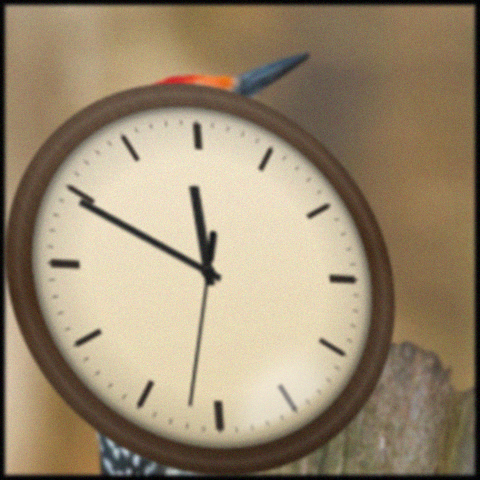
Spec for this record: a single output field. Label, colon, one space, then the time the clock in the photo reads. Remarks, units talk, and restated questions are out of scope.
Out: 11:49:32
